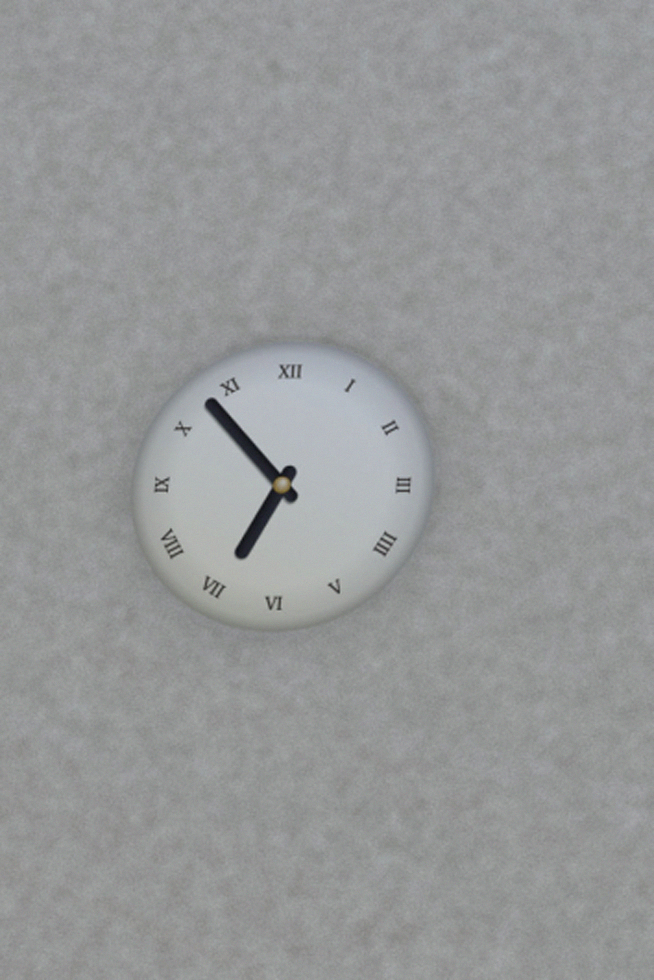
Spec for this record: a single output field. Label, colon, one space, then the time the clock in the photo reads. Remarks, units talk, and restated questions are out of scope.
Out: 6:53
